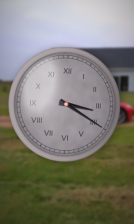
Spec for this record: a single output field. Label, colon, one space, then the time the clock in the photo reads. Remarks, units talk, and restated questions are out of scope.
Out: 3:20
